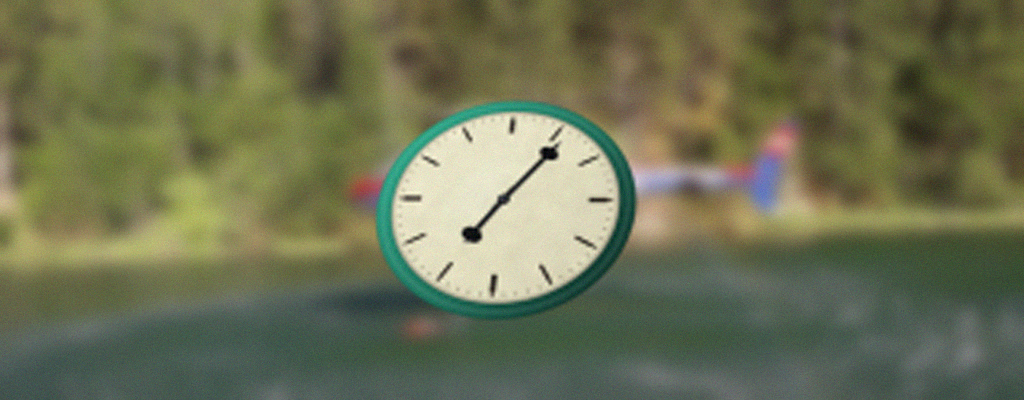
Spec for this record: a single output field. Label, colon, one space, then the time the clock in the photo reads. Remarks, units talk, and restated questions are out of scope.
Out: 7:06
